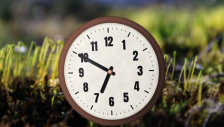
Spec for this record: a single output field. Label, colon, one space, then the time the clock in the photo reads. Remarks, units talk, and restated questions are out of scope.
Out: 6:50
